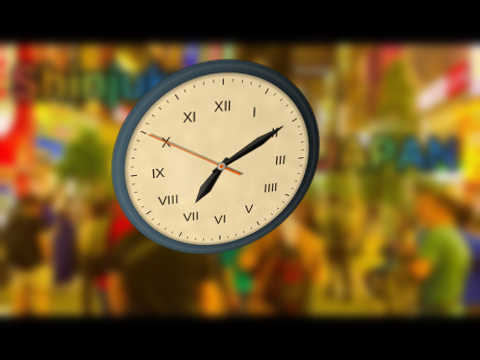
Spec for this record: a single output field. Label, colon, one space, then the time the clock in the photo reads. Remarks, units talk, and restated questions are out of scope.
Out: 7:09:50
